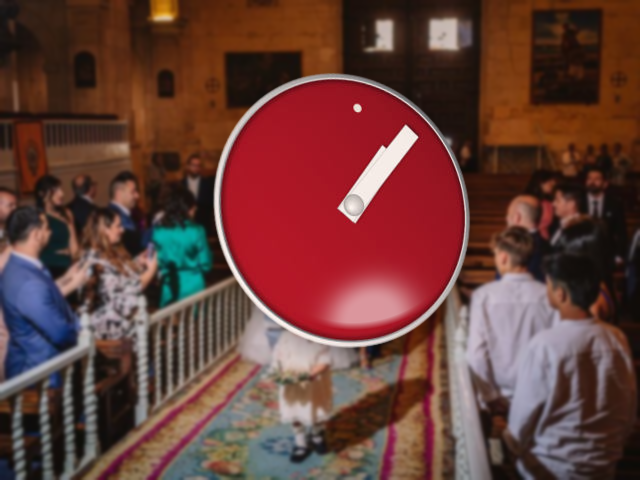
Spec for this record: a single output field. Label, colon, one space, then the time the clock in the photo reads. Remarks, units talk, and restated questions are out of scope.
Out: 1:06
